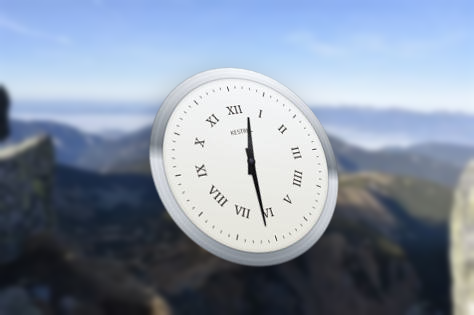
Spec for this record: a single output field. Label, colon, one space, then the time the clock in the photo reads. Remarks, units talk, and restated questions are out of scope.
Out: 12:31
